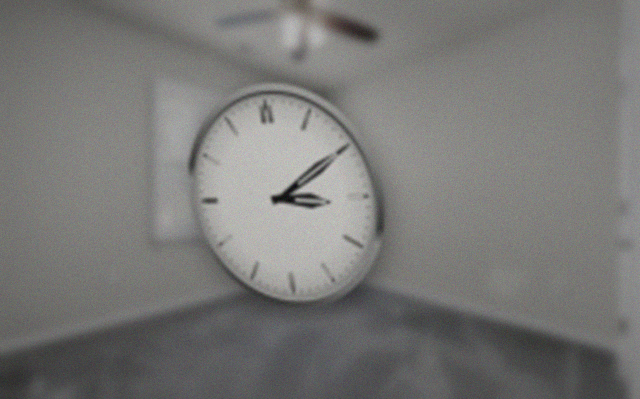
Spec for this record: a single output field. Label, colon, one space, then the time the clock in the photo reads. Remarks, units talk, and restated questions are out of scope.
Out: 3:10
